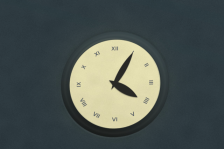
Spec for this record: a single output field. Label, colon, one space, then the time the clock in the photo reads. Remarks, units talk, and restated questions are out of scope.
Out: 4:05
